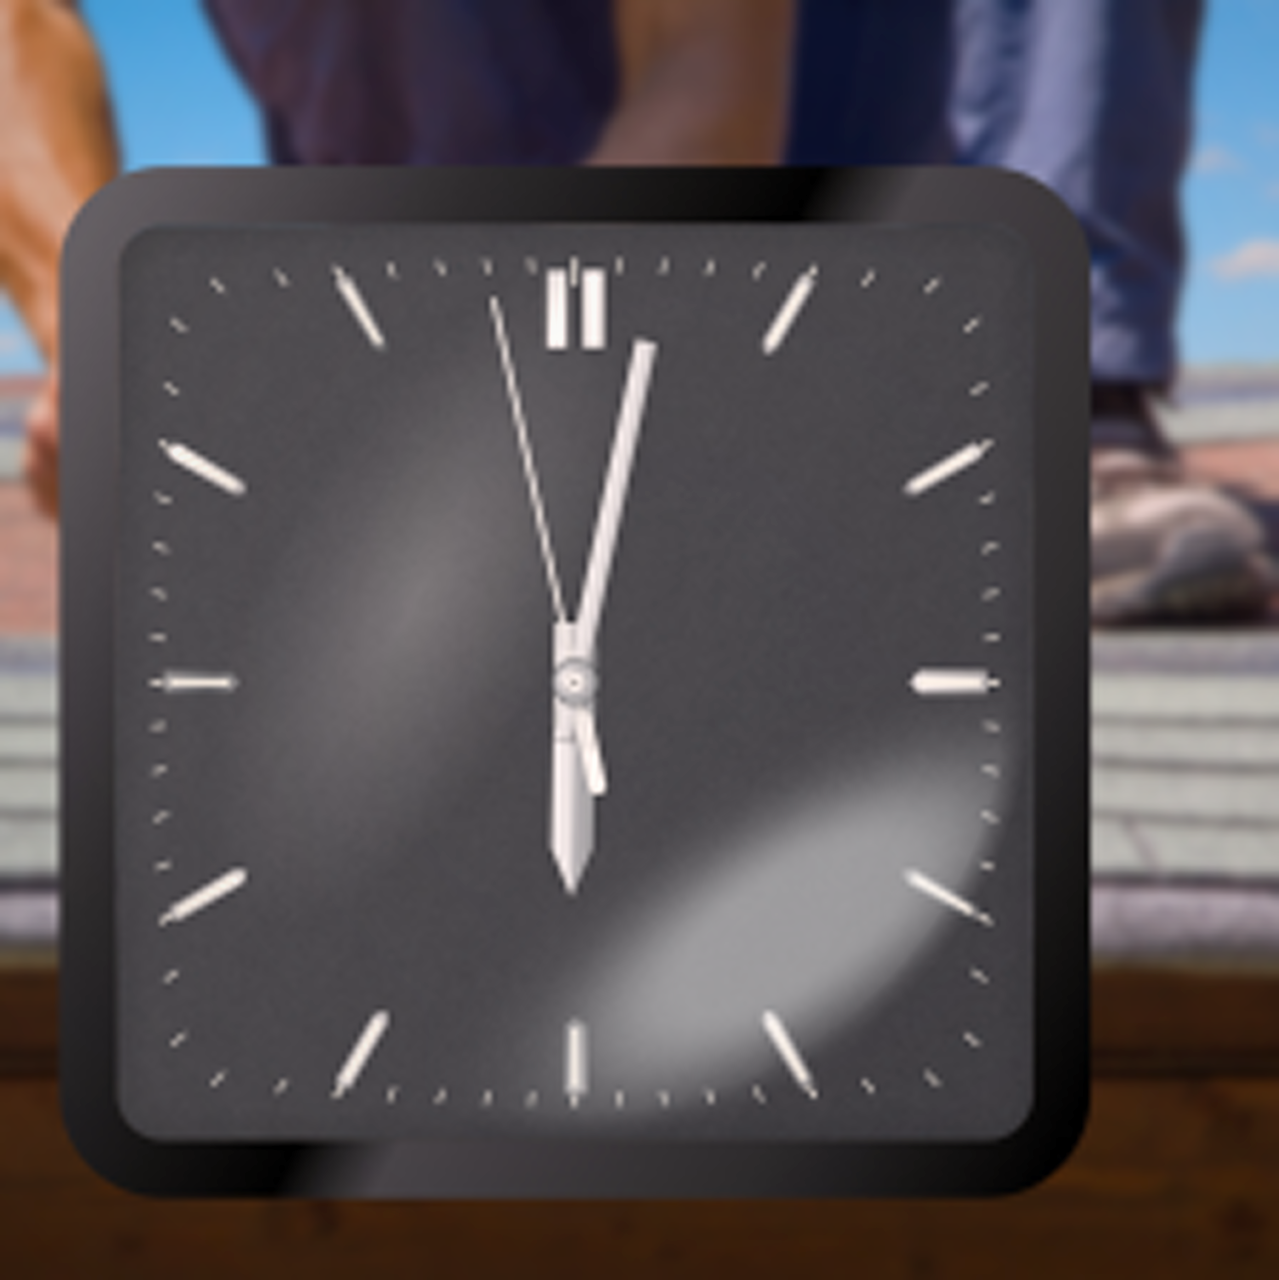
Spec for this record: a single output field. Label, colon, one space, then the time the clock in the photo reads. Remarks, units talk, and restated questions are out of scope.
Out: 6:01:58
